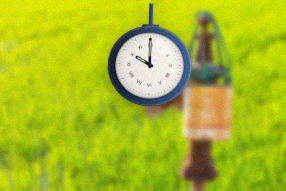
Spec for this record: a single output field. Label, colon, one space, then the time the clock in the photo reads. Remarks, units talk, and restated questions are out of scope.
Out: 10:00
